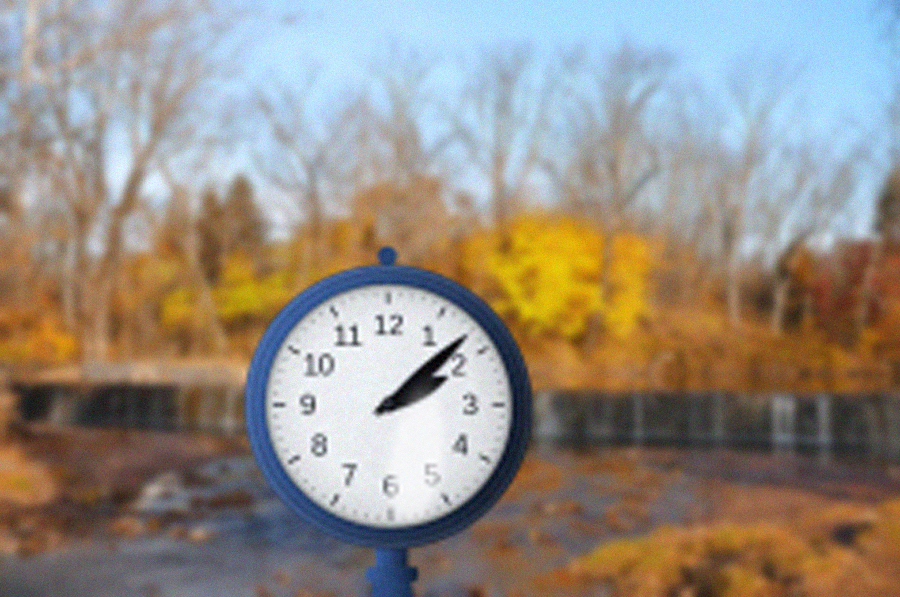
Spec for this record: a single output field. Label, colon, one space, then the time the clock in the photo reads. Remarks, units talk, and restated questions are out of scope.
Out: 2:08
